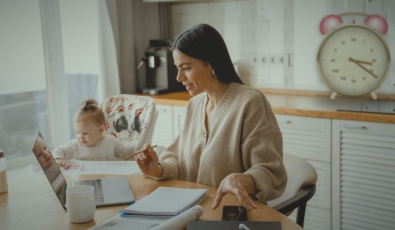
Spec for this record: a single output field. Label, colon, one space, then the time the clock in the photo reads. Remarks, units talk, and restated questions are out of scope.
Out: 3:21
